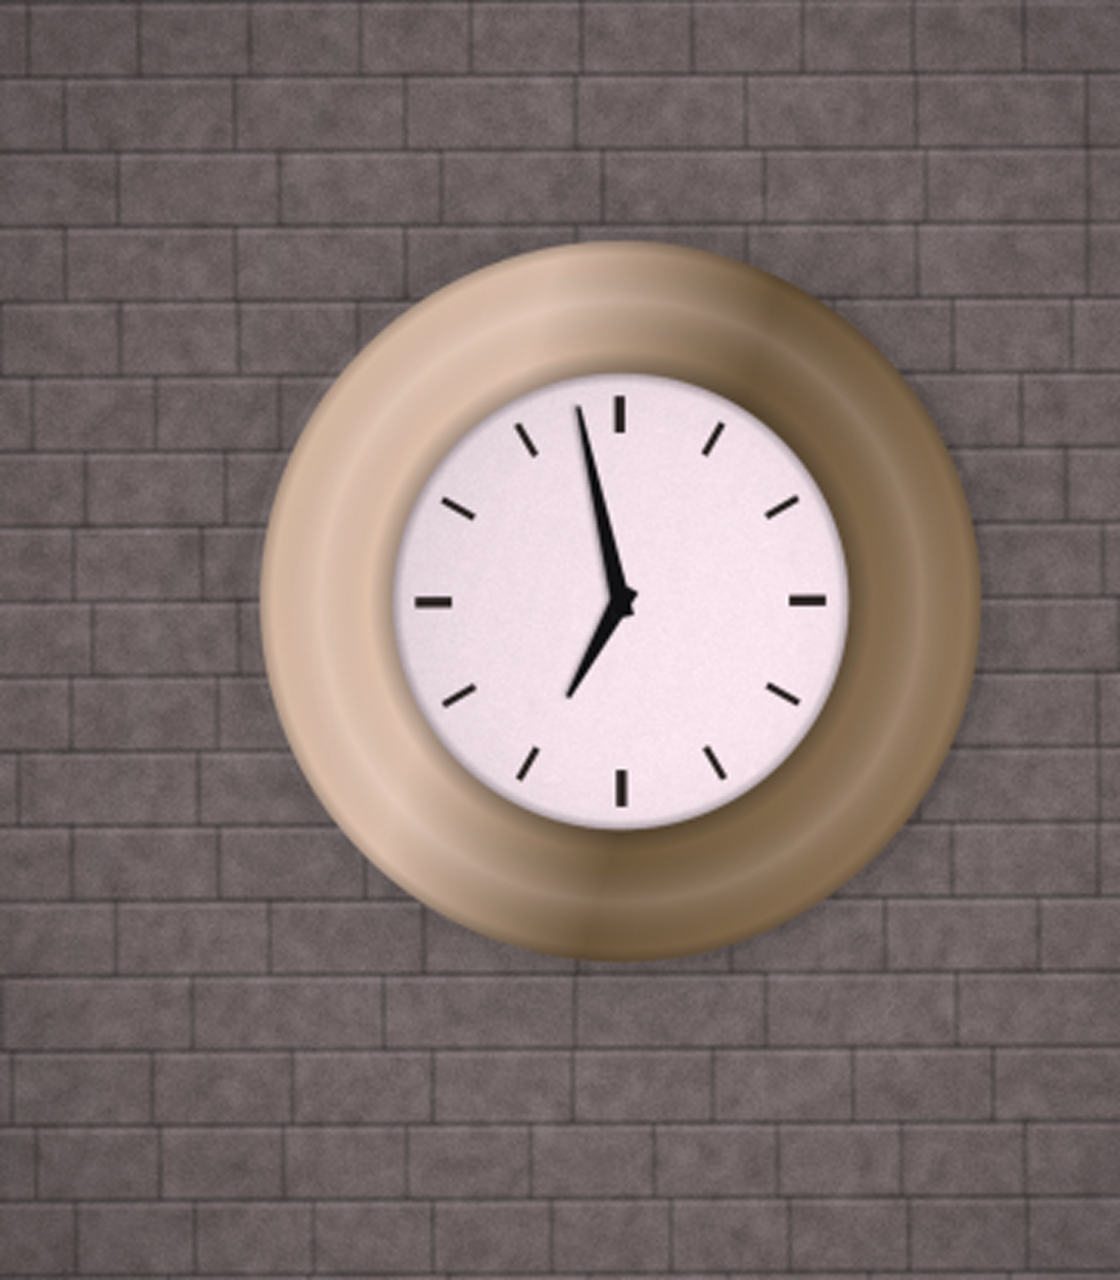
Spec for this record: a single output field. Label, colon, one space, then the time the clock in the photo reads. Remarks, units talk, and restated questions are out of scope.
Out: 6:58
